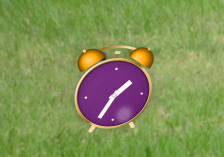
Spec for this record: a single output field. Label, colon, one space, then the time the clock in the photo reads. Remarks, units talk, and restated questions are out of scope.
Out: 1:35
